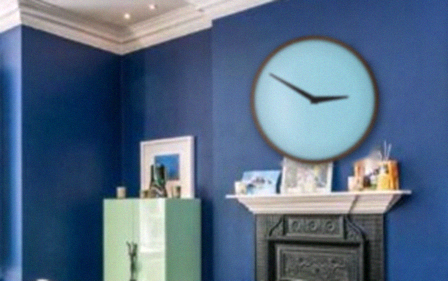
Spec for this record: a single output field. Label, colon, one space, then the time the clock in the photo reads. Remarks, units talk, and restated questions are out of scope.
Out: 2:50
